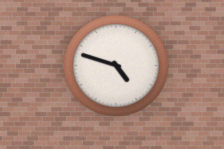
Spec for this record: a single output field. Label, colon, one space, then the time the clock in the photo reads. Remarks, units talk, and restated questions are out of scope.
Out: 4:48
